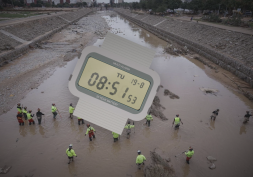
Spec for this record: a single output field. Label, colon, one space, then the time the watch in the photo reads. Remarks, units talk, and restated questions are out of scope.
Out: 8:51:53
